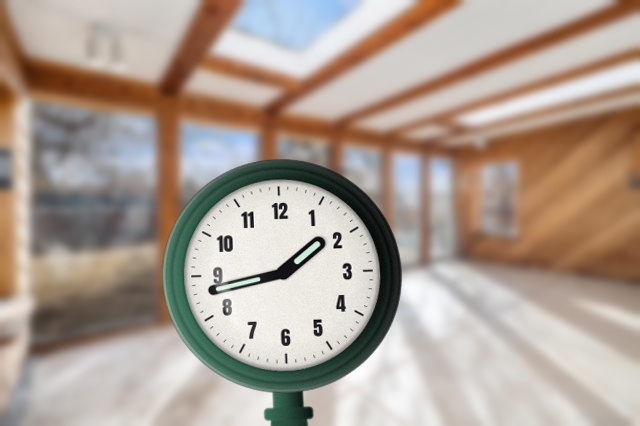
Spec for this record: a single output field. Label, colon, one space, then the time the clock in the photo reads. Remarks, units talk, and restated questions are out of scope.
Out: 1:43
